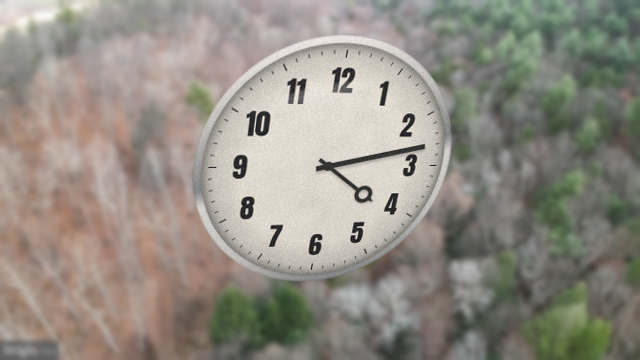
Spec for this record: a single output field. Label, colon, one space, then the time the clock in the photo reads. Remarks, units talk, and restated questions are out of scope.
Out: 4:13
